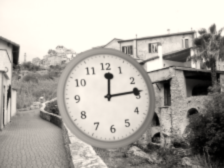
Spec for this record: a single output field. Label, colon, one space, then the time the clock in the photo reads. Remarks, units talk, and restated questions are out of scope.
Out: 12:14
